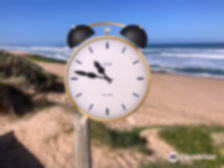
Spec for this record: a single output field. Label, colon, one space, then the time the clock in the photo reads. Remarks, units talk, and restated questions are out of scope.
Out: 10:47
